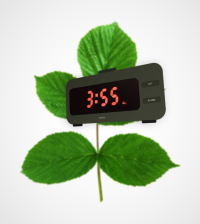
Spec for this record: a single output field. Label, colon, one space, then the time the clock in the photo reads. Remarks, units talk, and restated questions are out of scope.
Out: 3:55
